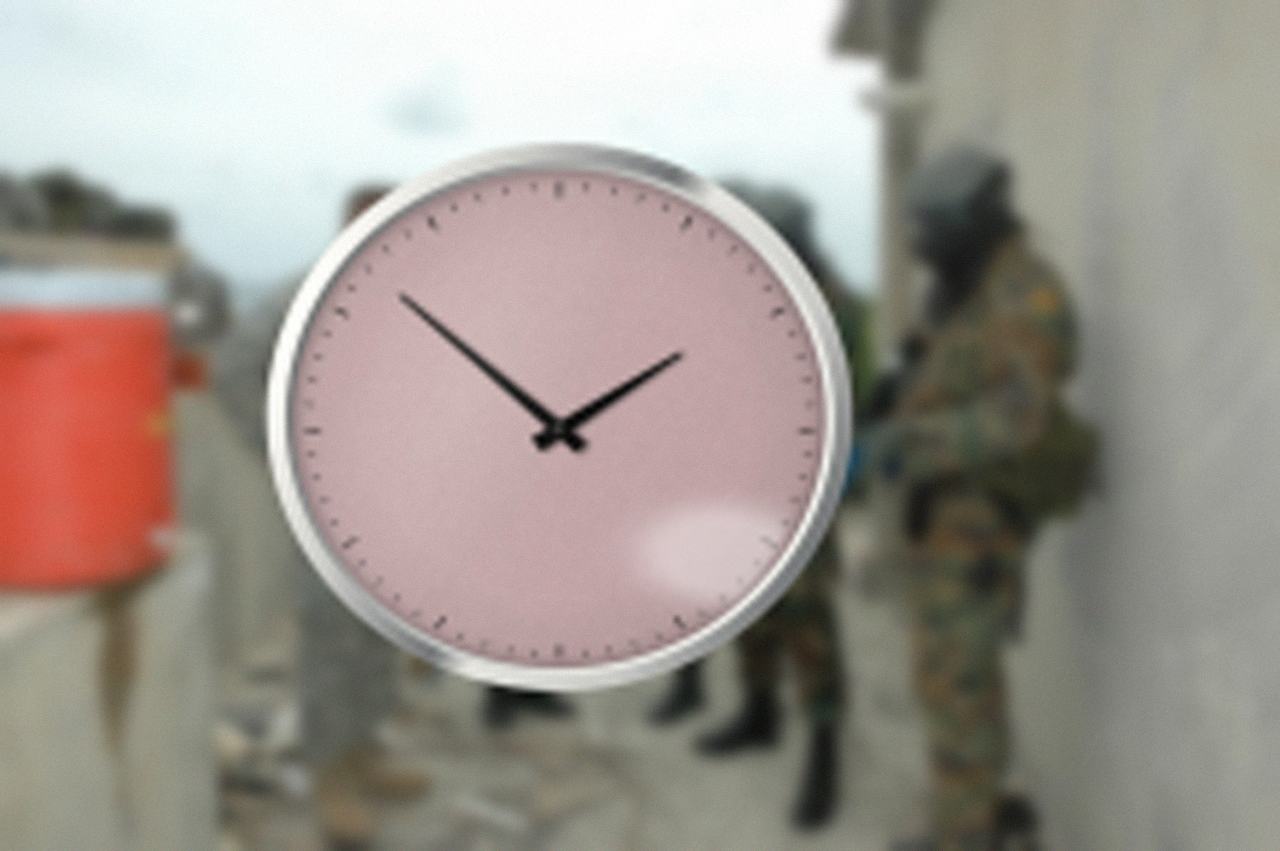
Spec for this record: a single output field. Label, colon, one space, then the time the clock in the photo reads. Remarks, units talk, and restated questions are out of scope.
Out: 1:52
